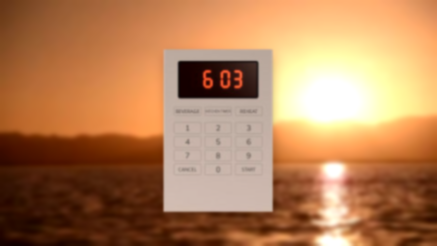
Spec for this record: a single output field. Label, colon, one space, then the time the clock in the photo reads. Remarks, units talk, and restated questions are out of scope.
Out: 6:03
